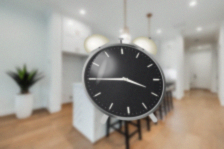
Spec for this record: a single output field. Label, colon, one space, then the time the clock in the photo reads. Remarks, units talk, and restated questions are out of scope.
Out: 3:45
